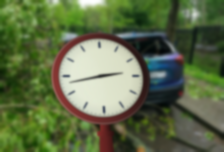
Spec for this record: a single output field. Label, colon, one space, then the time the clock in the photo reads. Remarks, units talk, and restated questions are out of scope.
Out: 2:43
